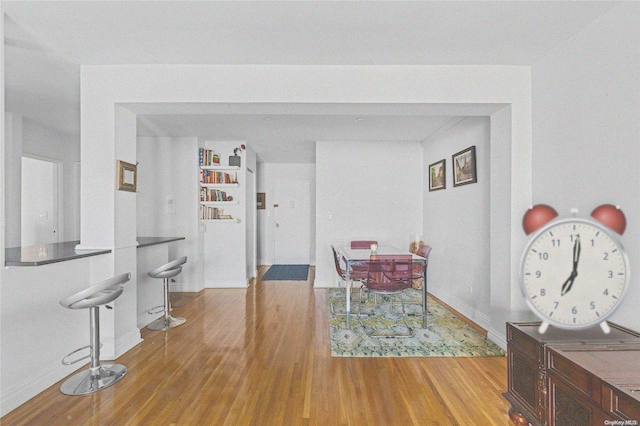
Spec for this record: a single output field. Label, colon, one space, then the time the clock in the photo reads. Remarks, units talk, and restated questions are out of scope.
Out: 7:01
